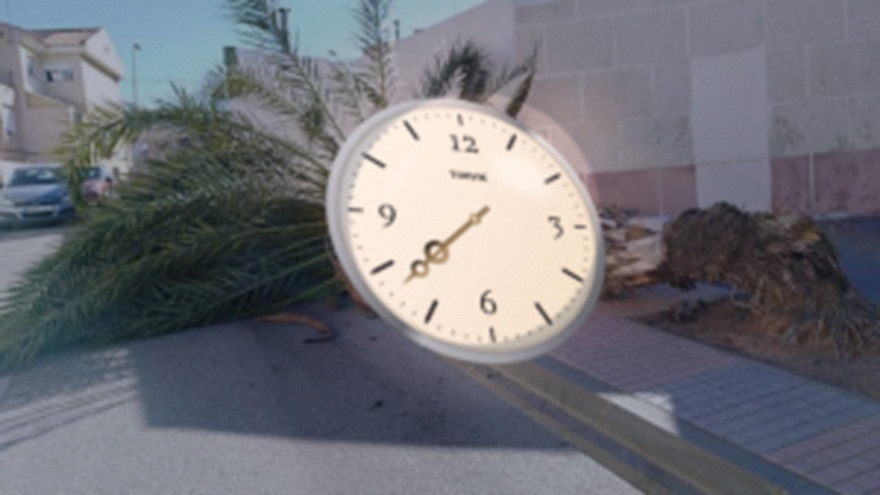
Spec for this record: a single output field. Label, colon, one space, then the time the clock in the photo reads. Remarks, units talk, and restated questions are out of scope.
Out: 7:38
